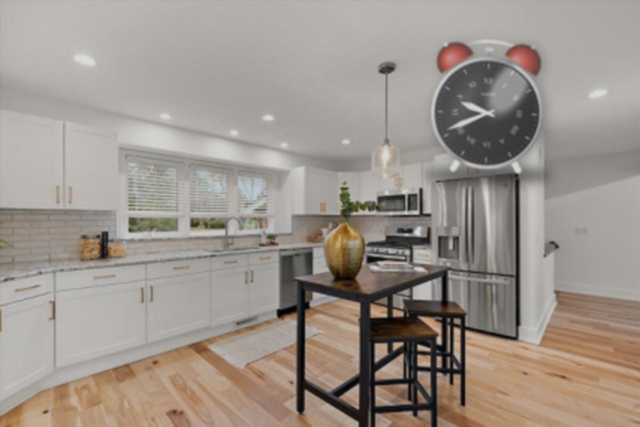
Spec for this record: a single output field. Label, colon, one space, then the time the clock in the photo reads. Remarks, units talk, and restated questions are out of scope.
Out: 9:41
